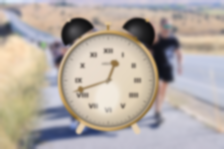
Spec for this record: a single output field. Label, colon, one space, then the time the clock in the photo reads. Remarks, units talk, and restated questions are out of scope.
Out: 12:42
